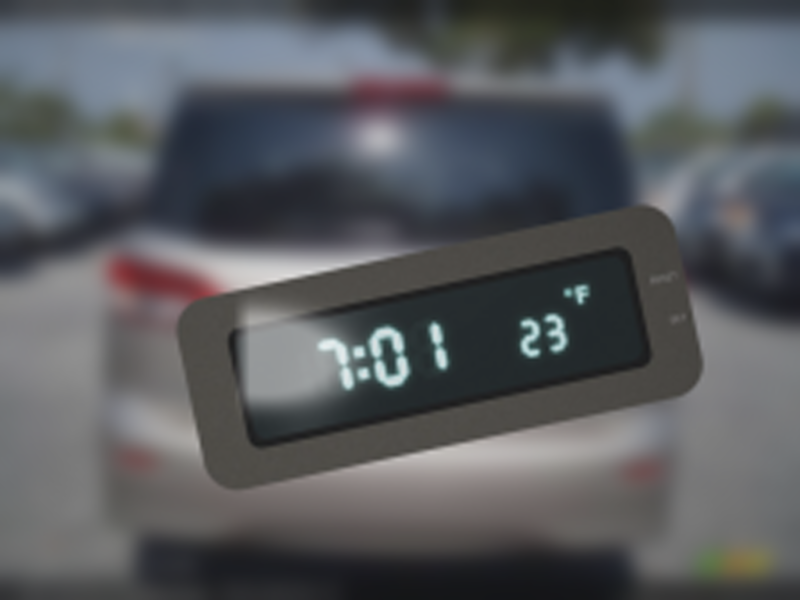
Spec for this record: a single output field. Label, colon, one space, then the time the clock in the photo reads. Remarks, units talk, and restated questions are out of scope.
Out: 7:01
